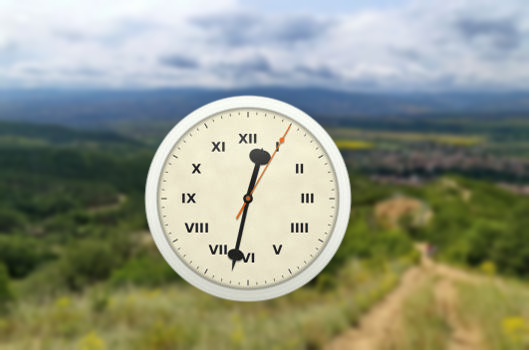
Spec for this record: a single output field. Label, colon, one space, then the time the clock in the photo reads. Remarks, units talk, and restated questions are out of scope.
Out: 12:32:05
